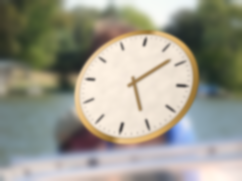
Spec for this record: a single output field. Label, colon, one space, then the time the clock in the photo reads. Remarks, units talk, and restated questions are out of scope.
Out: 5:08
